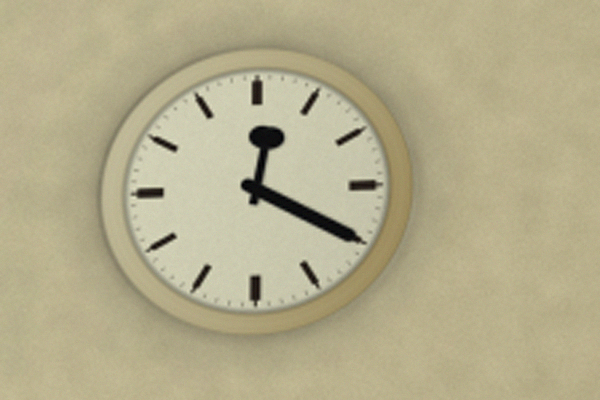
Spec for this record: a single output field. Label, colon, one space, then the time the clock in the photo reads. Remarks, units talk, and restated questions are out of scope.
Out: 12:20
